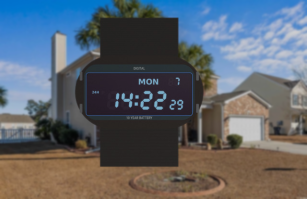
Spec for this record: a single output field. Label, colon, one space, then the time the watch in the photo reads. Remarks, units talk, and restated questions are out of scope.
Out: 14:22:29
